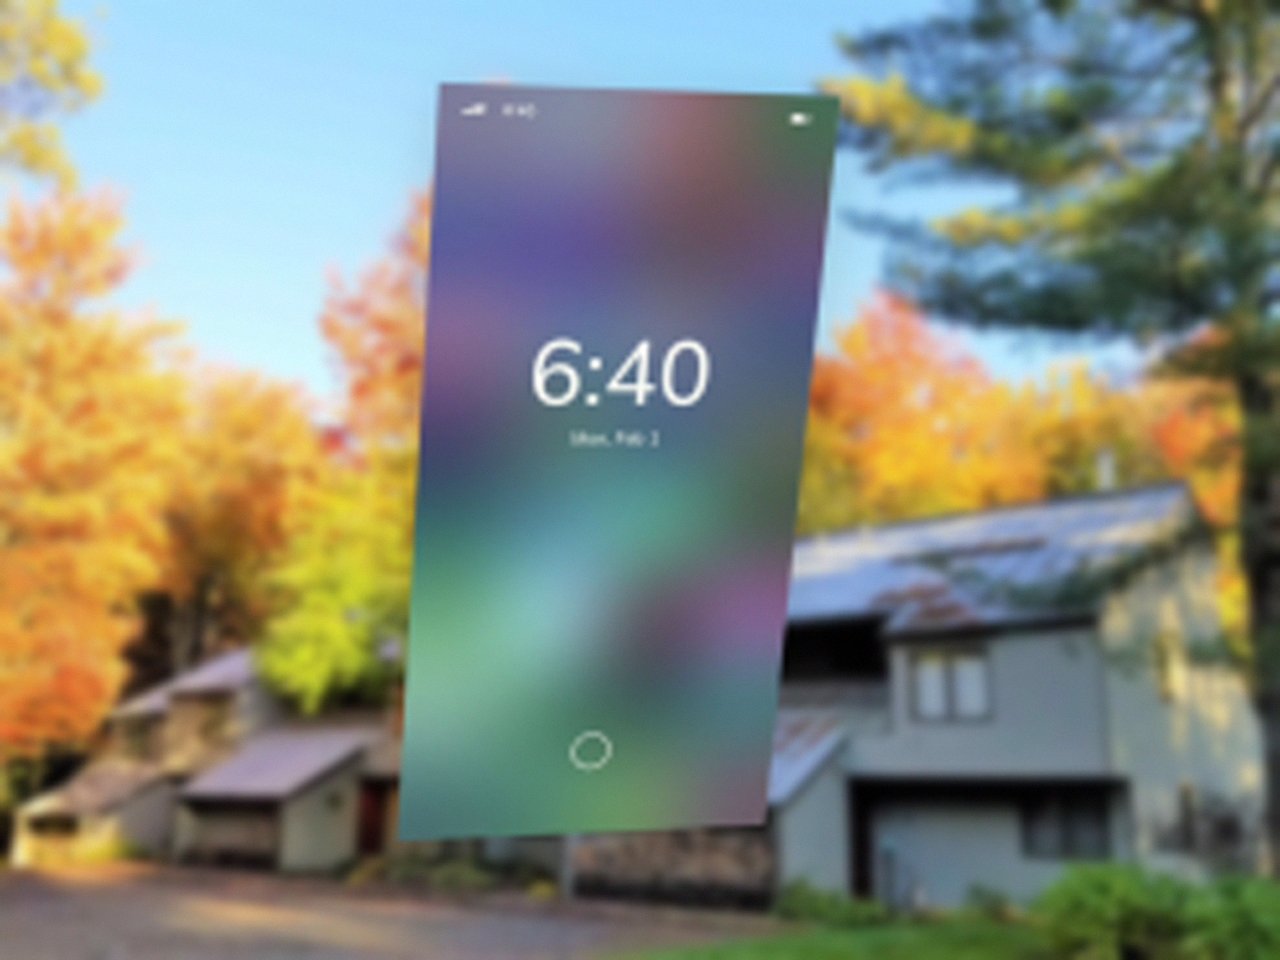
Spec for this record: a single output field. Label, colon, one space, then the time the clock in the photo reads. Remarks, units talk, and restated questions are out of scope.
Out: 6:40
